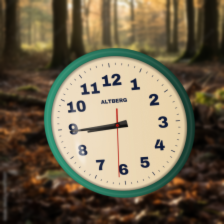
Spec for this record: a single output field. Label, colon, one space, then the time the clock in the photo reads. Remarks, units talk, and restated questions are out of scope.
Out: 8:44:31
